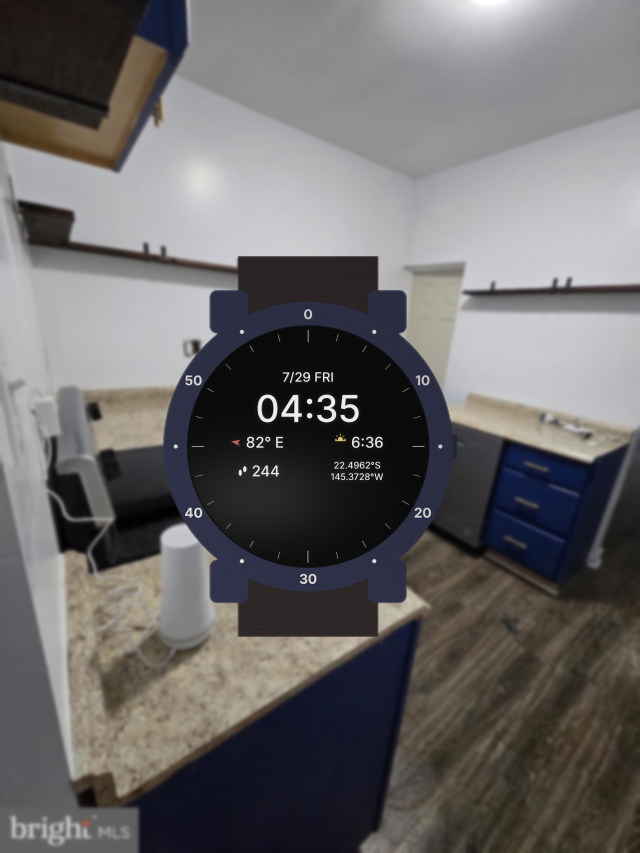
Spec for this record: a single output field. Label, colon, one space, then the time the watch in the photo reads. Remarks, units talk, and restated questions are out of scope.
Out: 4:35
